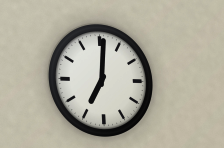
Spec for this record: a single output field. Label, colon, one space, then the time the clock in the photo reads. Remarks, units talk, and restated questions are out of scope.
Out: 7:01
